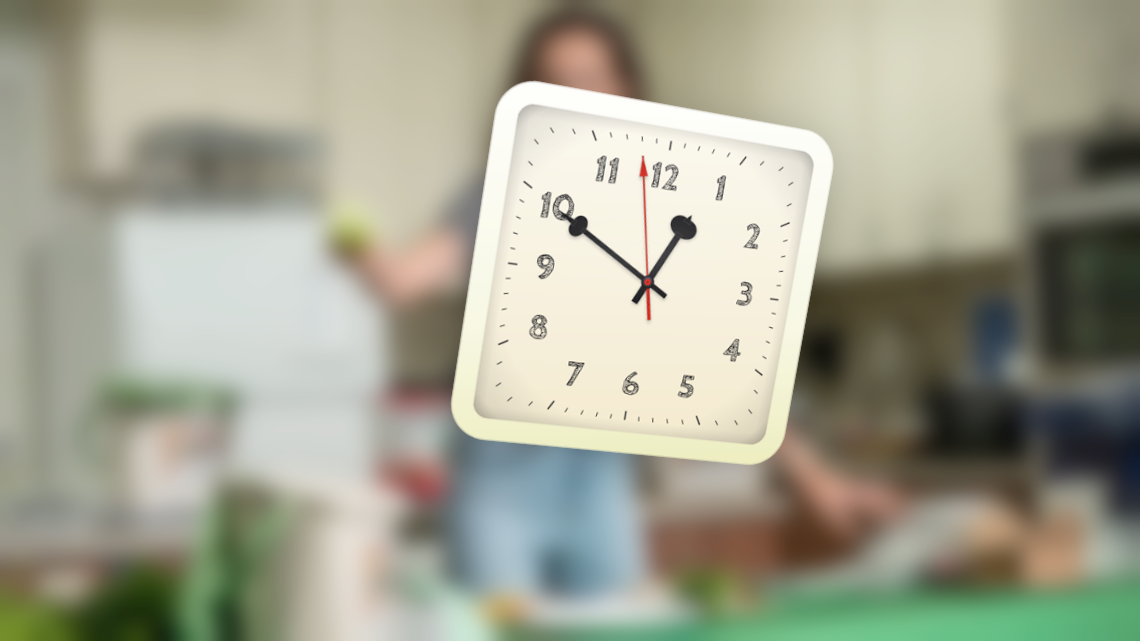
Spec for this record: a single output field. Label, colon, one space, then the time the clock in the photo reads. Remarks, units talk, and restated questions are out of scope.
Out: 12:49:58
